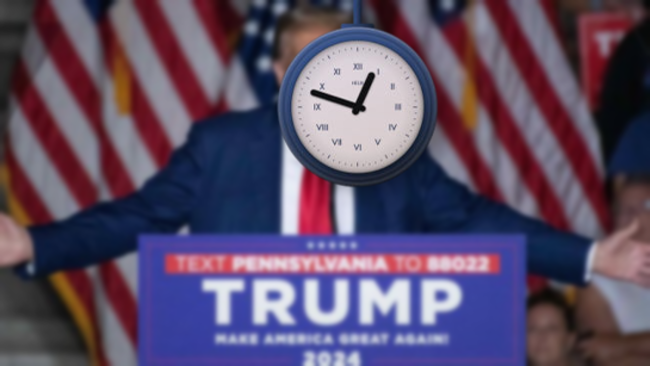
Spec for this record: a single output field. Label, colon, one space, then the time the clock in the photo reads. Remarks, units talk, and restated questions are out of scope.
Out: 12:48
